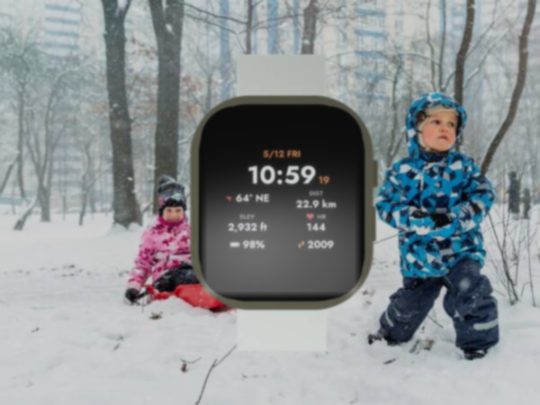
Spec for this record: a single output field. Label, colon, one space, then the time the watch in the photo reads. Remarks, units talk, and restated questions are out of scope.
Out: 10:59:19
